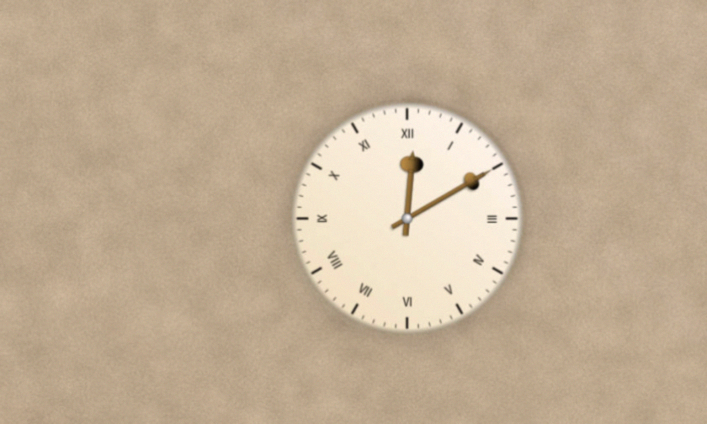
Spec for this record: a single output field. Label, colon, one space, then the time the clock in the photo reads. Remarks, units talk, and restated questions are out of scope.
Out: 12:10
